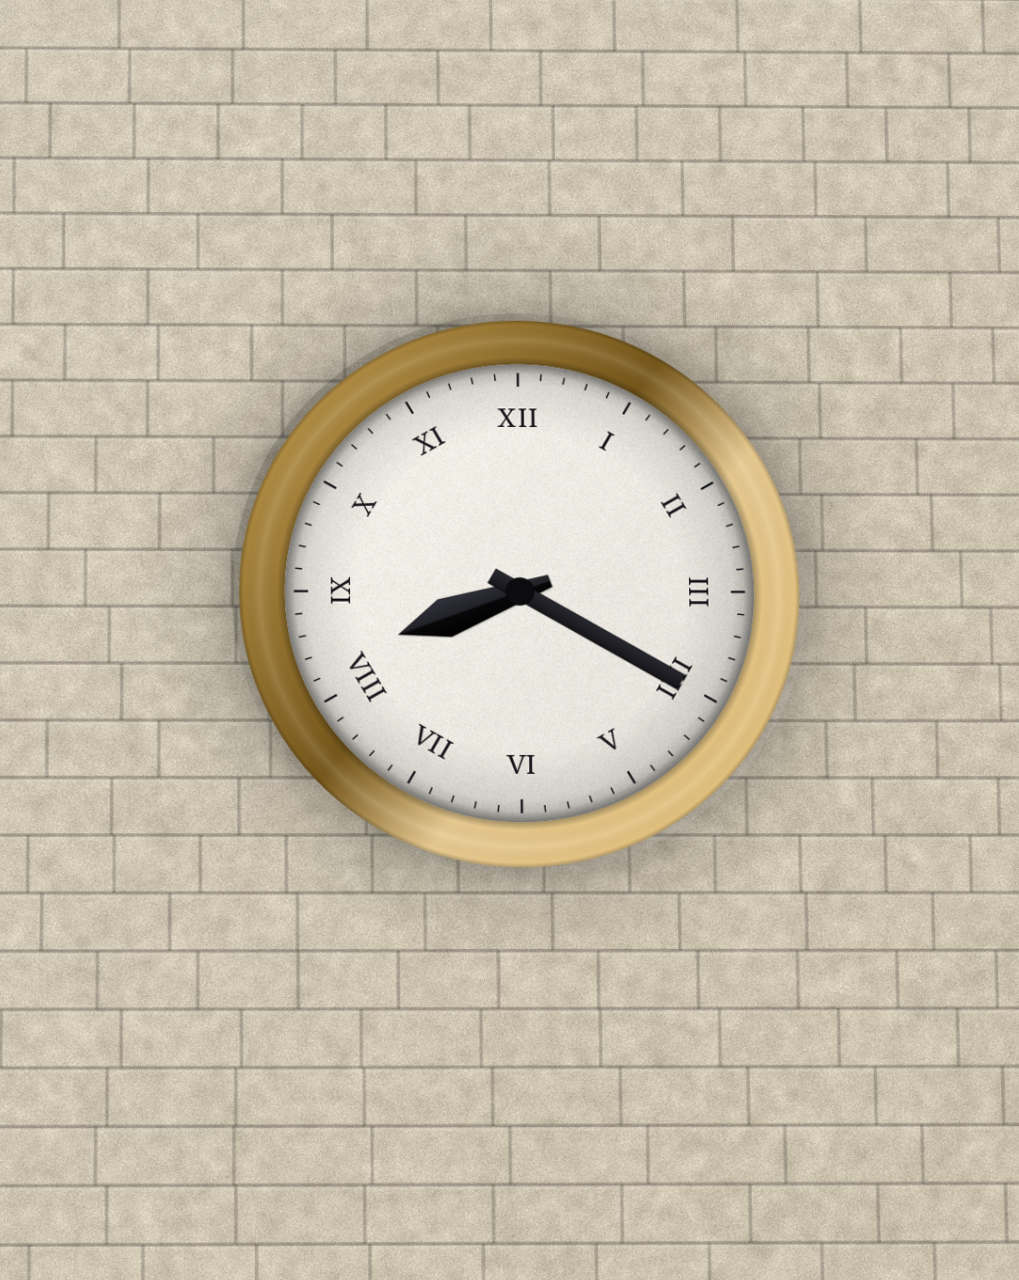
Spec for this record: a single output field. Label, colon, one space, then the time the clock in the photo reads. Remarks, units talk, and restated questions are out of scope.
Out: 8:20
